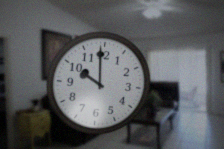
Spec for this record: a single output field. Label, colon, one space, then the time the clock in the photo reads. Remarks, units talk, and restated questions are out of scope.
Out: 9:59
